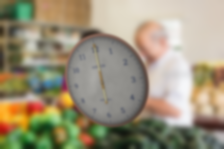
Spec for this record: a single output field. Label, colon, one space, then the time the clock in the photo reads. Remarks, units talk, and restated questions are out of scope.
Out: 6:00
